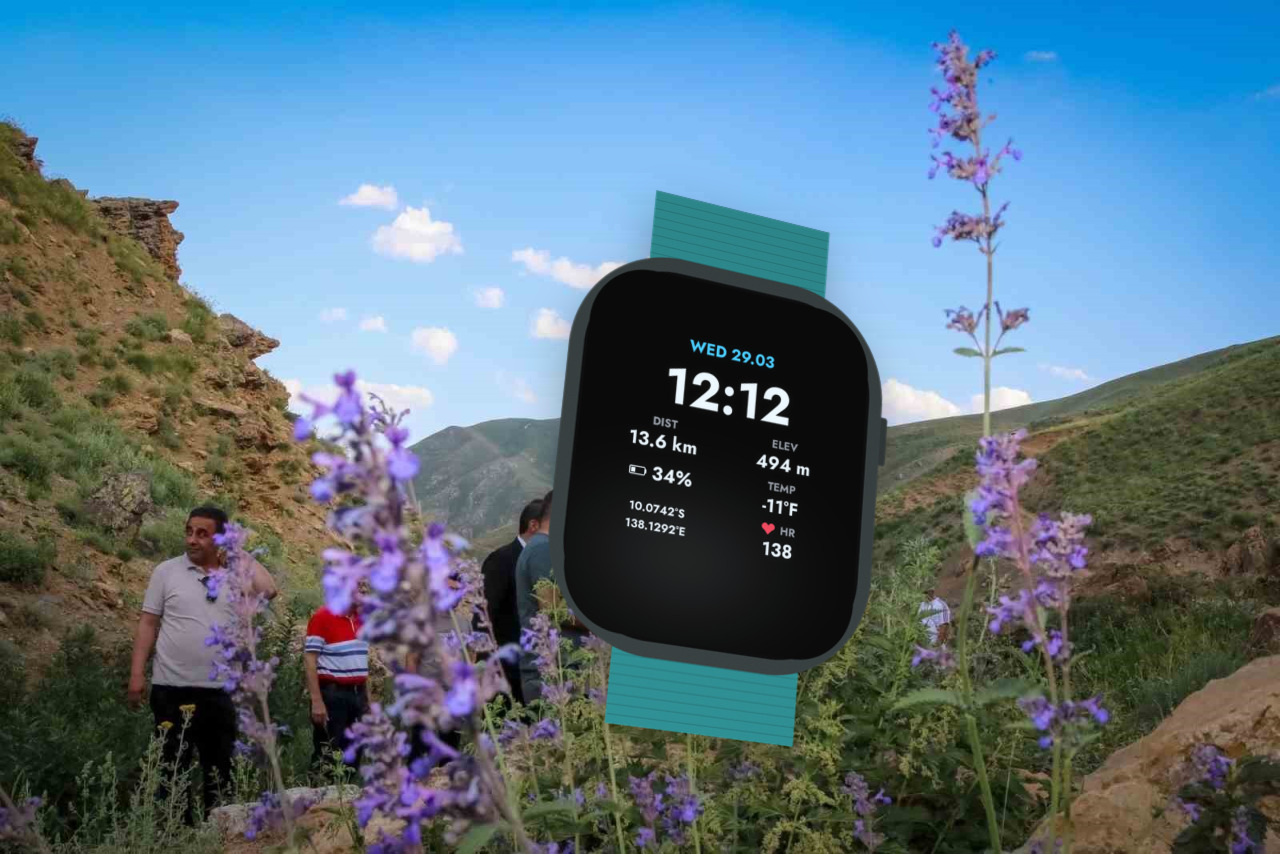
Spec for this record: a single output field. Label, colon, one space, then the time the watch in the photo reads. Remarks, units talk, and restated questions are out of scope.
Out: 12:12
